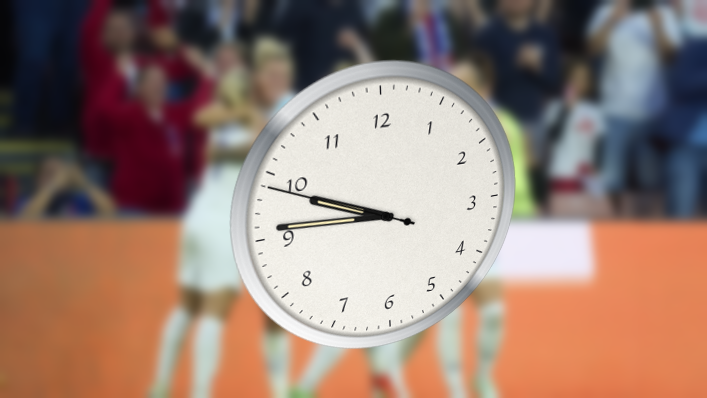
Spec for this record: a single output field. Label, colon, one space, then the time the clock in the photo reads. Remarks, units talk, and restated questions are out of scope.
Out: 9:45:49
